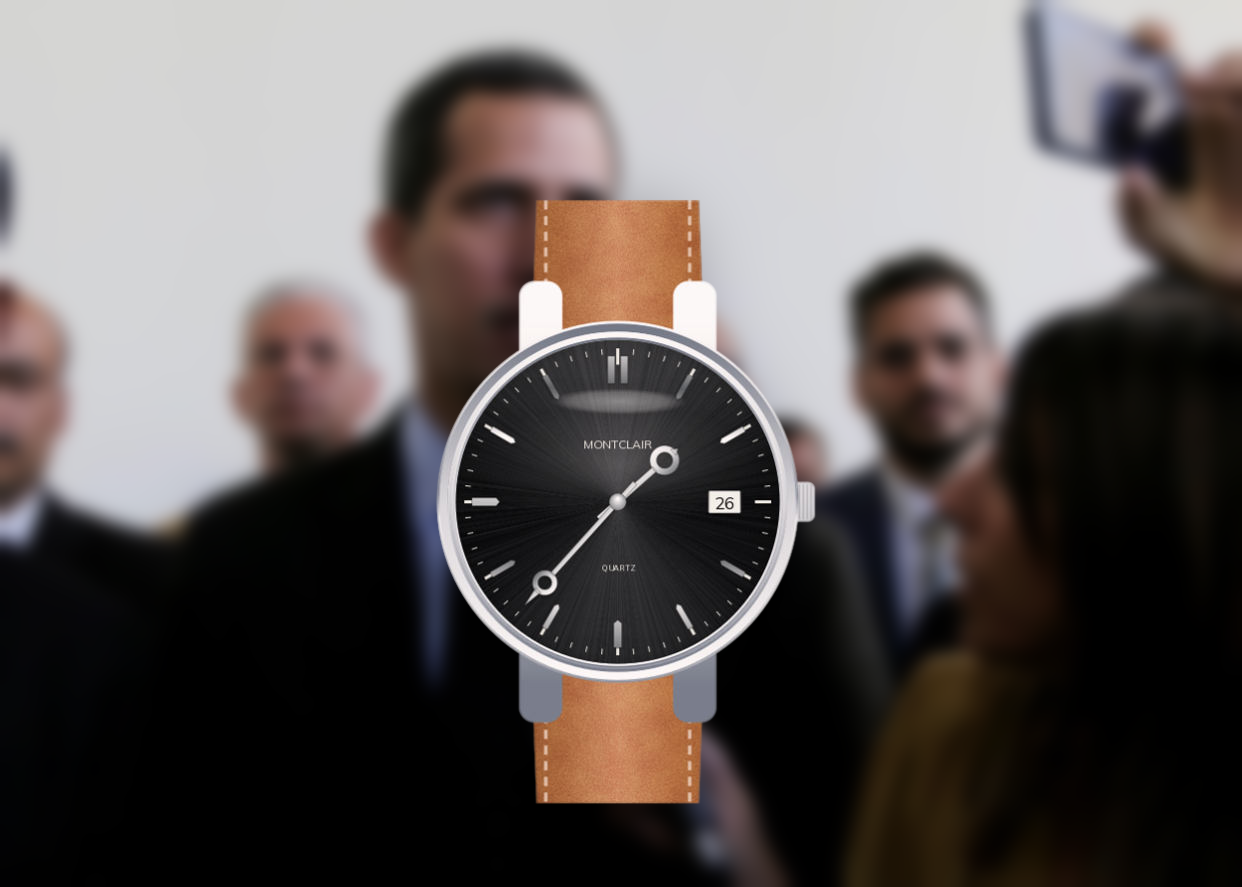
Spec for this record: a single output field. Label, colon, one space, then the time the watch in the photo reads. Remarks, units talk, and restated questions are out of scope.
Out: 1:37
